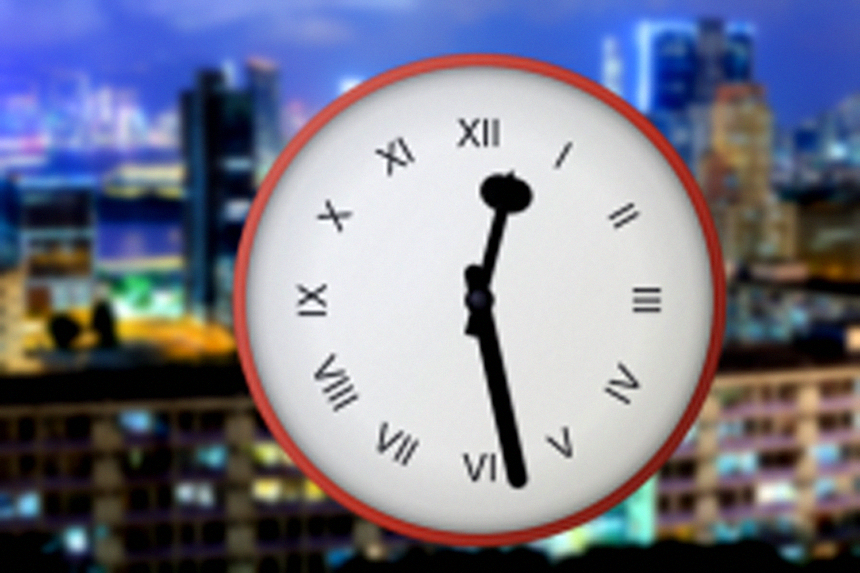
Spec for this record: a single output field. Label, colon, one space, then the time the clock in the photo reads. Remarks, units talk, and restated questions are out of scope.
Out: 12:28
